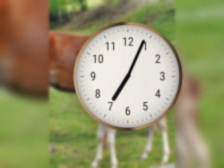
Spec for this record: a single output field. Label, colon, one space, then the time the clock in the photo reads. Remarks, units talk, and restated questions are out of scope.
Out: 7:04
